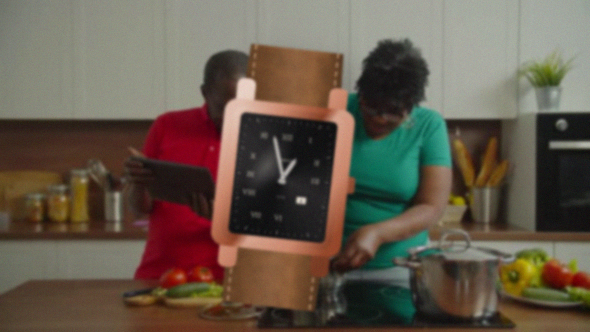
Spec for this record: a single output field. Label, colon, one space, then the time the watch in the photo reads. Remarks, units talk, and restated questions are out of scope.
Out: 12:57
